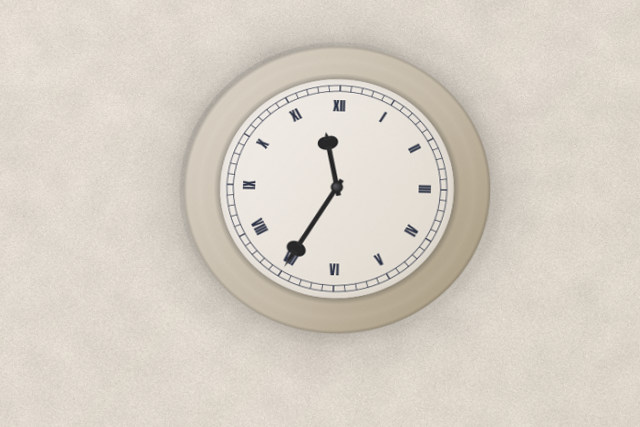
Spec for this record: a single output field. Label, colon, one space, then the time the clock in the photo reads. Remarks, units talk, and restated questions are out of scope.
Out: 11:35
